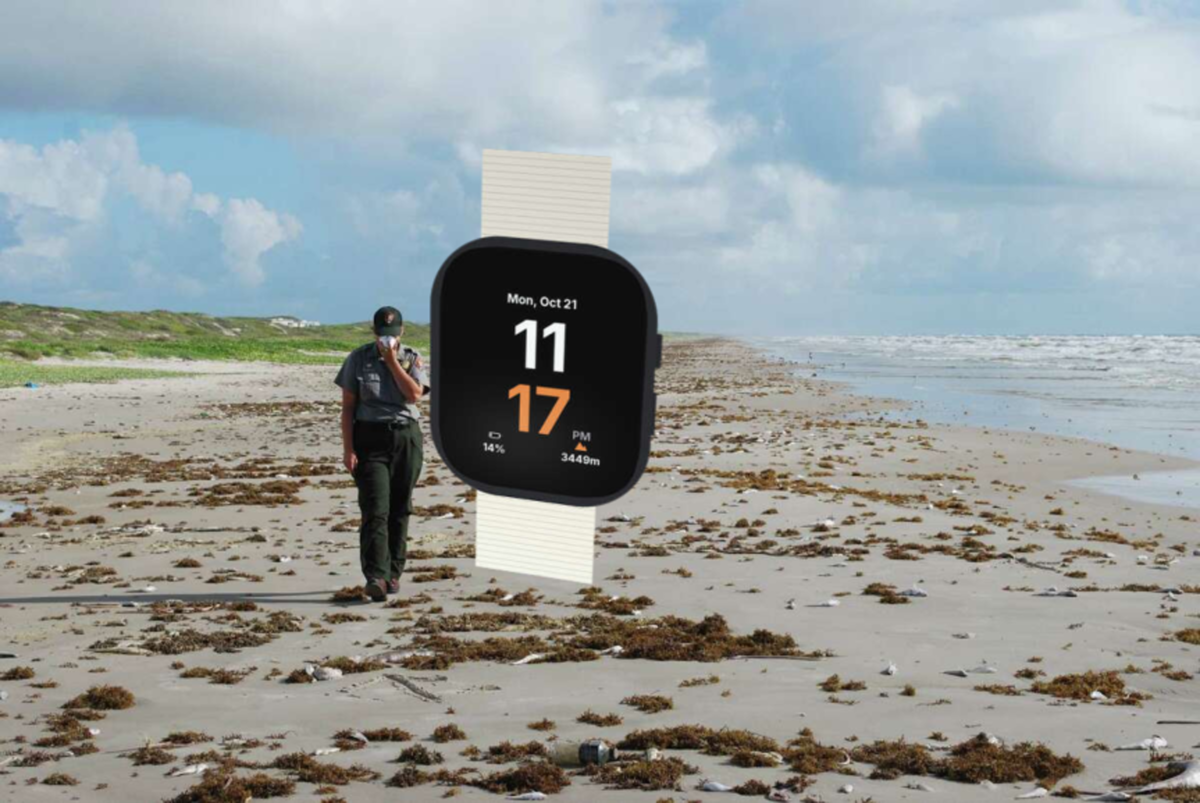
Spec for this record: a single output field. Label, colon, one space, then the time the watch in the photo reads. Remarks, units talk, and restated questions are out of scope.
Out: 11:17
